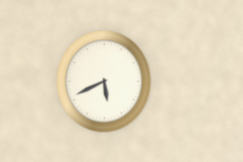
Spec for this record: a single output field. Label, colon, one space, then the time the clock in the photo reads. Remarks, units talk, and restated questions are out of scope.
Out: 5:41
